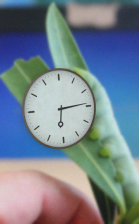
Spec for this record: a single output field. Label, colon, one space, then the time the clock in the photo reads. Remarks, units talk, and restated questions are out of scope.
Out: 6:14
